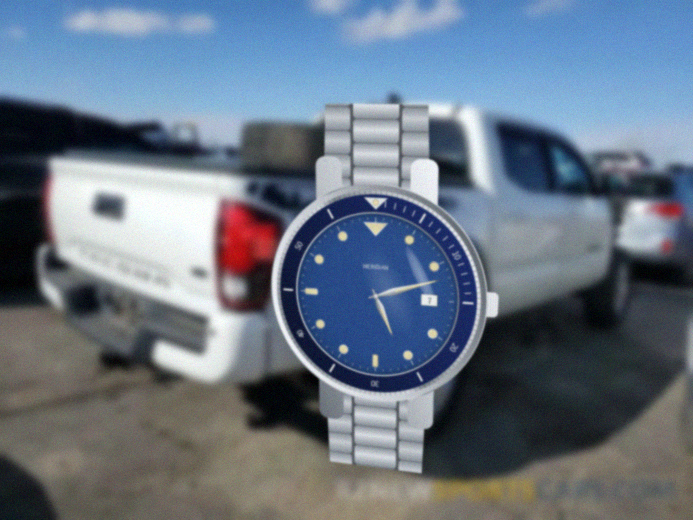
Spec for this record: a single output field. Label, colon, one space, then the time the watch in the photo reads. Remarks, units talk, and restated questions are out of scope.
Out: 5:12
